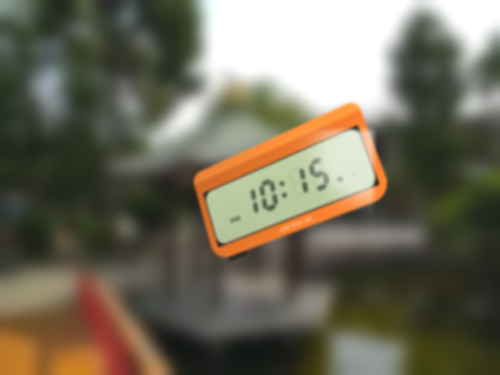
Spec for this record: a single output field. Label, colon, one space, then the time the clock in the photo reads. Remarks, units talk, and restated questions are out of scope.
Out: 10:15
